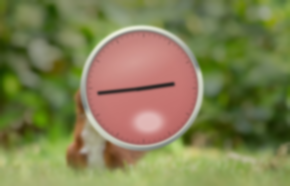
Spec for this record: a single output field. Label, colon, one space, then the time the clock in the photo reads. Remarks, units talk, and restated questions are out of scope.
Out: 2:44
